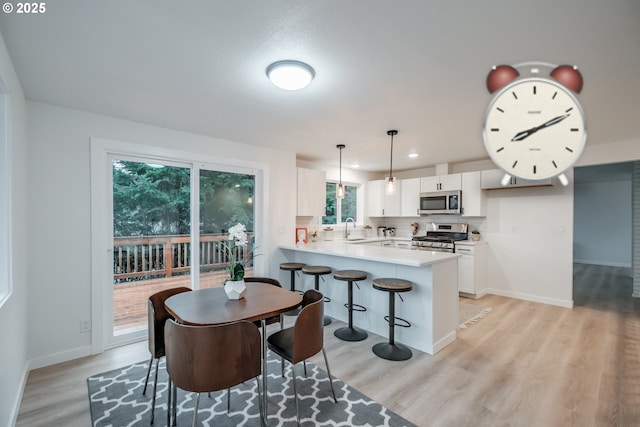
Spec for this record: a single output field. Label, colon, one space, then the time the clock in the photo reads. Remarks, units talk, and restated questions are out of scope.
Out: 8:11
